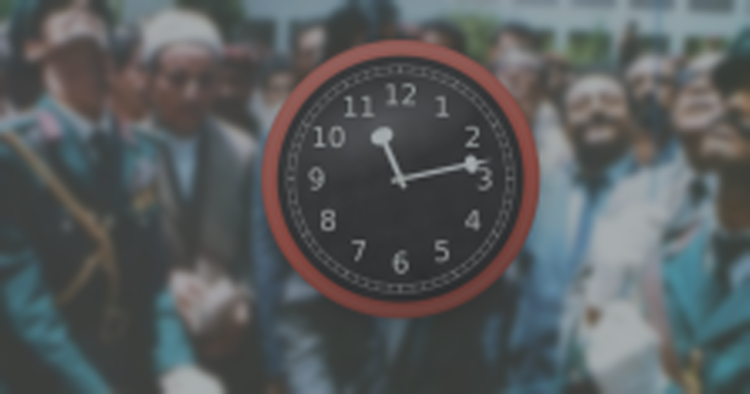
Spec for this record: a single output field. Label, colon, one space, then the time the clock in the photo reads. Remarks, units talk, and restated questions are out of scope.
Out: 11:13
